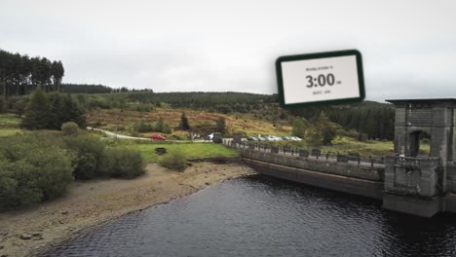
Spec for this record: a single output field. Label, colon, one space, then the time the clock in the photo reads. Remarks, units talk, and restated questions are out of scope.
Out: 3:00
